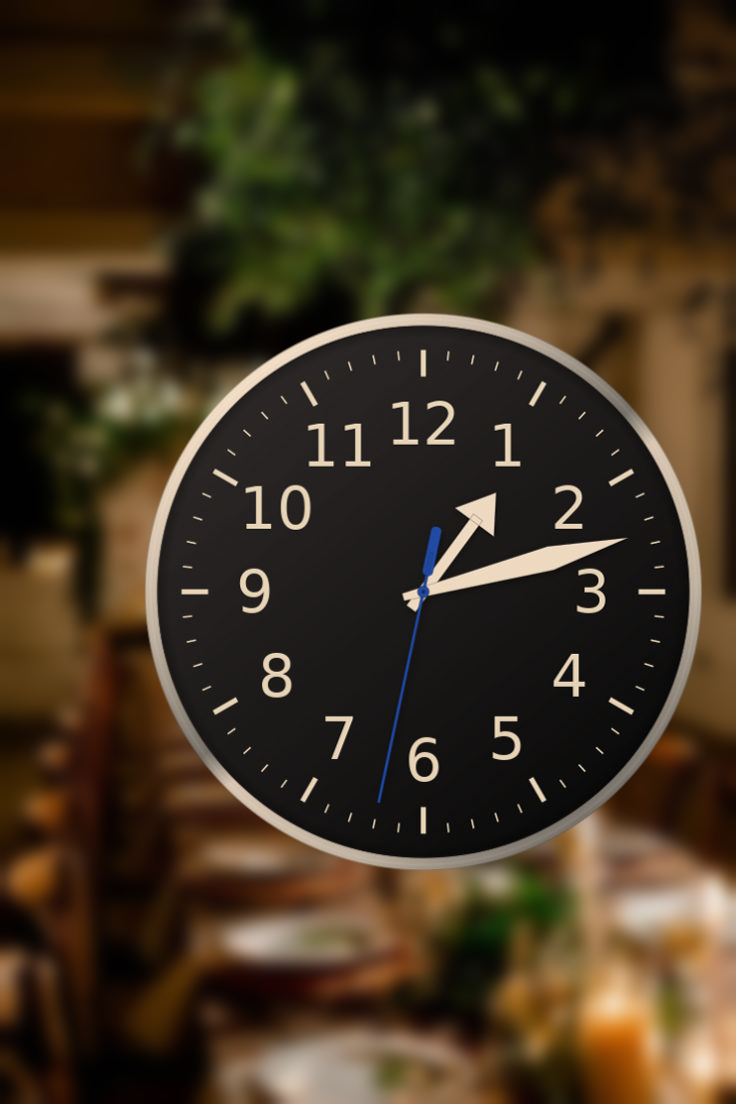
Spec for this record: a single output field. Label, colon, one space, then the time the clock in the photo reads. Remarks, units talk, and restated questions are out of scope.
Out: 1:12:32
